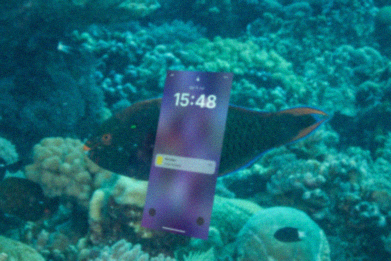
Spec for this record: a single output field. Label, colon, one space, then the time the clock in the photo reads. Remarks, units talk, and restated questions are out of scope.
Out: 15:48
